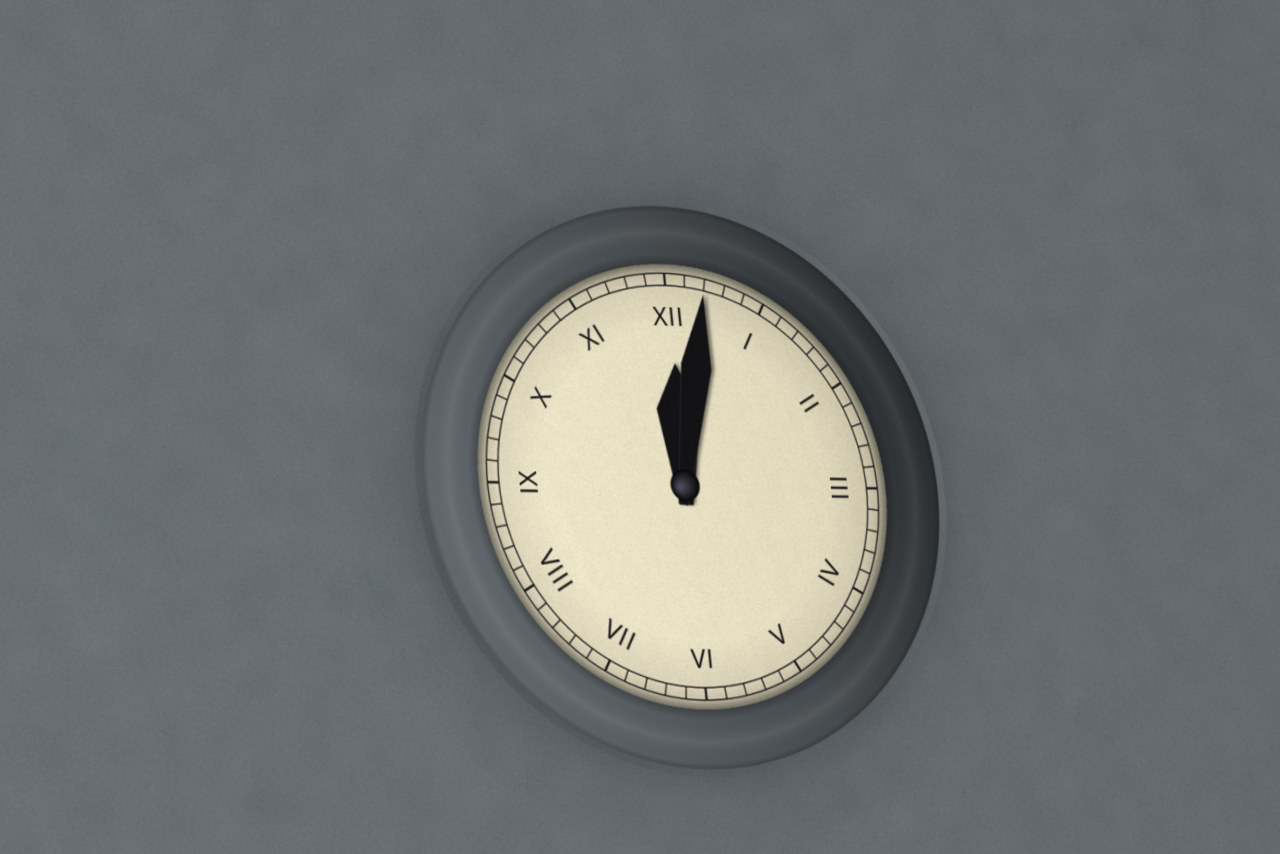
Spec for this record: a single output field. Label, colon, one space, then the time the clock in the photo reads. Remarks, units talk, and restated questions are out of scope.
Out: 12:02
